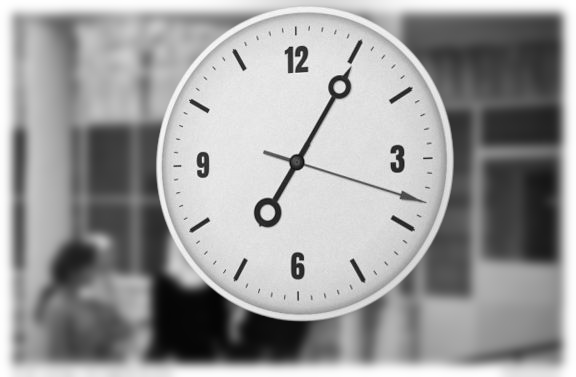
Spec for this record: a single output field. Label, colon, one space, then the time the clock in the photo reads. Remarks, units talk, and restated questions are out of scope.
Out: 7:05:18
